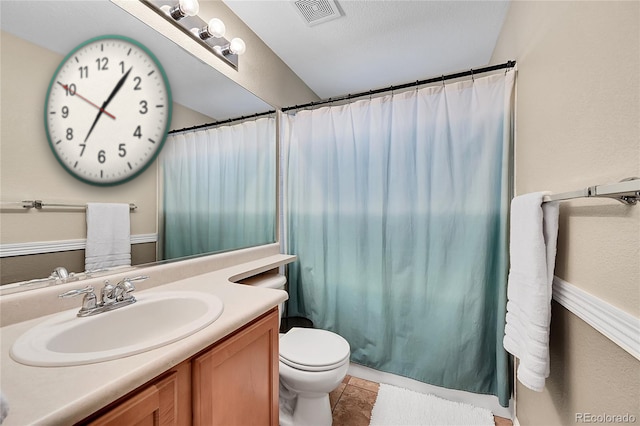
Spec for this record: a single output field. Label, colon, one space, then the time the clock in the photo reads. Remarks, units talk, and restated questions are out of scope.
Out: 7:06:50
